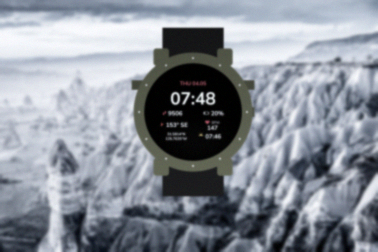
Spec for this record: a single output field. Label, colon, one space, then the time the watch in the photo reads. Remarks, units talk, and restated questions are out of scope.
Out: 7:48
